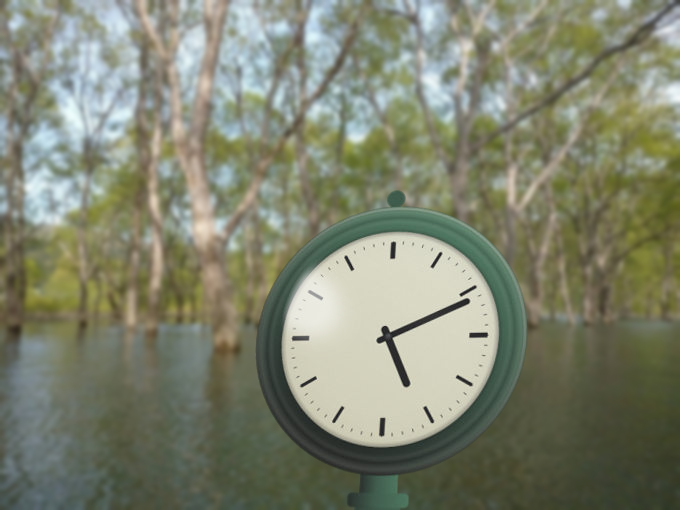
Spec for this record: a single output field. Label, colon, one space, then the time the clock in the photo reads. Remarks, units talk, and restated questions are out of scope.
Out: 5:11
